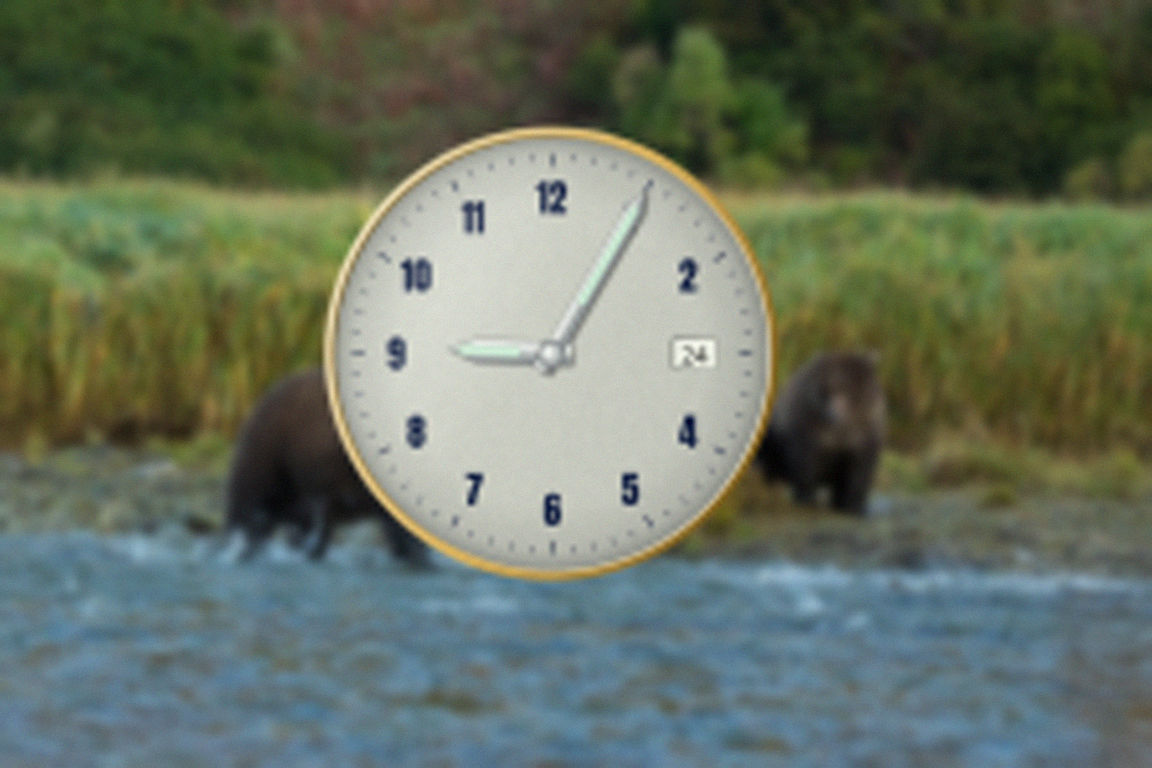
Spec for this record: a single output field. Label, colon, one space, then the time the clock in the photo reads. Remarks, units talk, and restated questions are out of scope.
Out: 9:05
